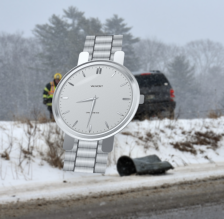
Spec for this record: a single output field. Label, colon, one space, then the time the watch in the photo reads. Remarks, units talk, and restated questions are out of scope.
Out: 8:31
